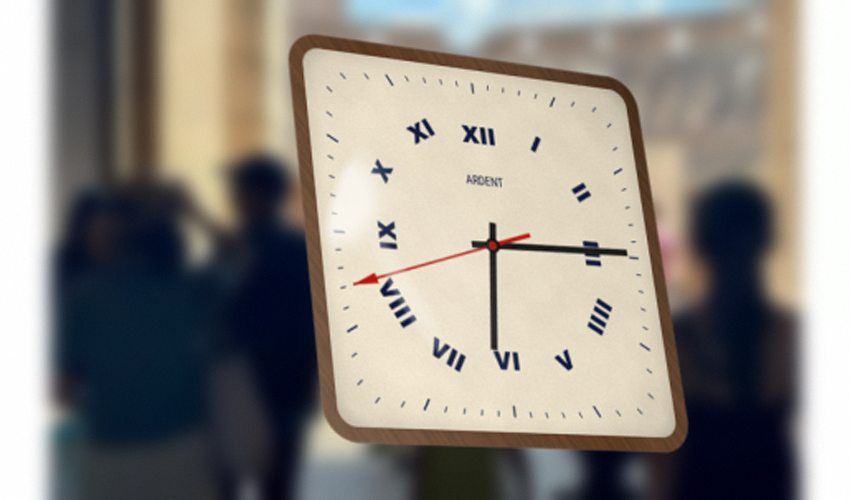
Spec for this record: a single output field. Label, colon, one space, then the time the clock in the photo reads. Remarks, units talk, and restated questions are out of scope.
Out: 6:14:42
